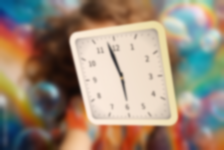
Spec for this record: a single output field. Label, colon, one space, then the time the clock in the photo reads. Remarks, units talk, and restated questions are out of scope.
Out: 5:58
